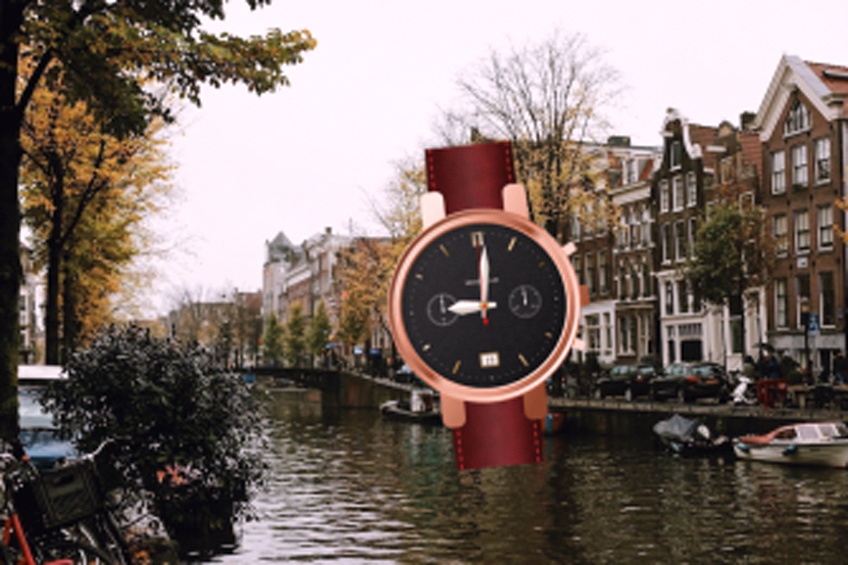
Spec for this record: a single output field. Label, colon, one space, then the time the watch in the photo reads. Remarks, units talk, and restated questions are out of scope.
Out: 9:01
